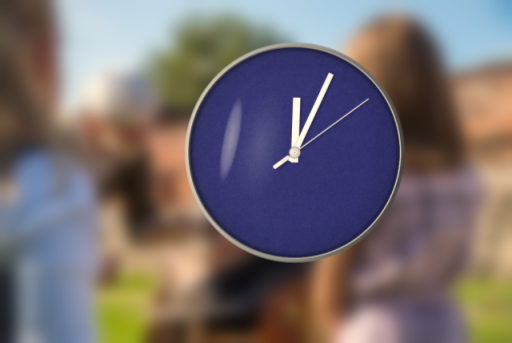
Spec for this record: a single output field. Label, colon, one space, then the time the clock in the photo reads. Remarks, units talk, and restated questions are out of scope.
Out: 12:04:09
